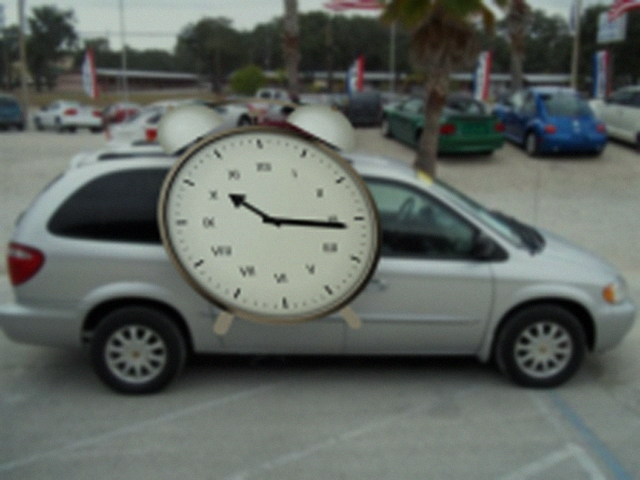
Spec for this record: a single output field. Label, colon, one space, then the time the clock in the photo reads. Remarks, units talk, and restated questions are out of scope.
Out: 10:16
